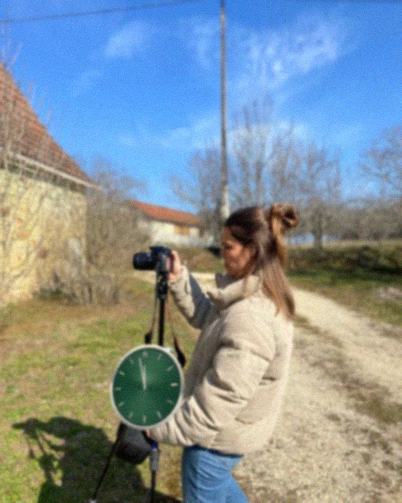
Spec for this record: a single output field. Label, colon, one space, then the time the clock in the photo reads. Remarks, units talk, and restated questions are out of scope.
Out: 11:58
